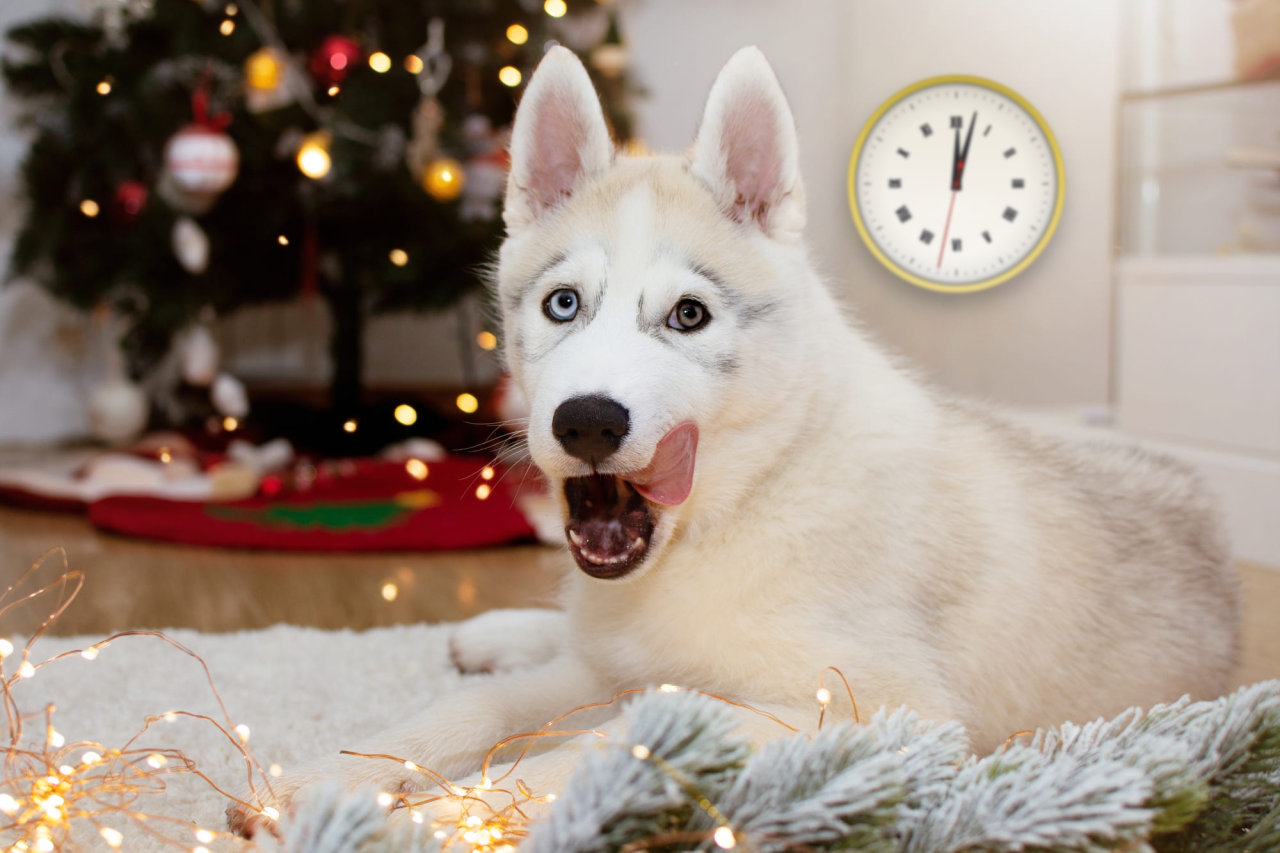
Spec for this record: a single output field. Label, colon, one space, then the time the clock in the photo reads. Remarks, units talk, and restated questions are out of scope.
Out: 12:02:32
